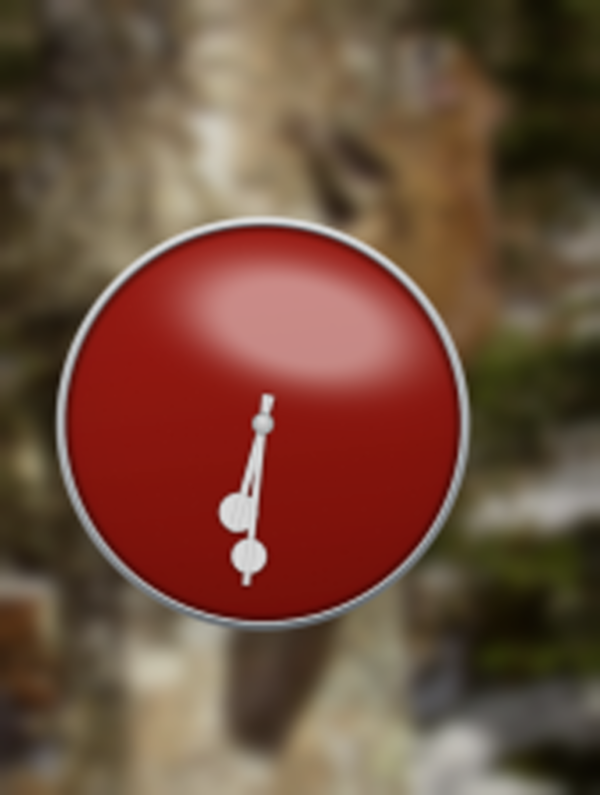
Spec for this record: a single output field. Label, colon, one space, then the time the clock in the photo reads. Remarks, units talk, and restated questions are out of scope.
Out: 6:31
